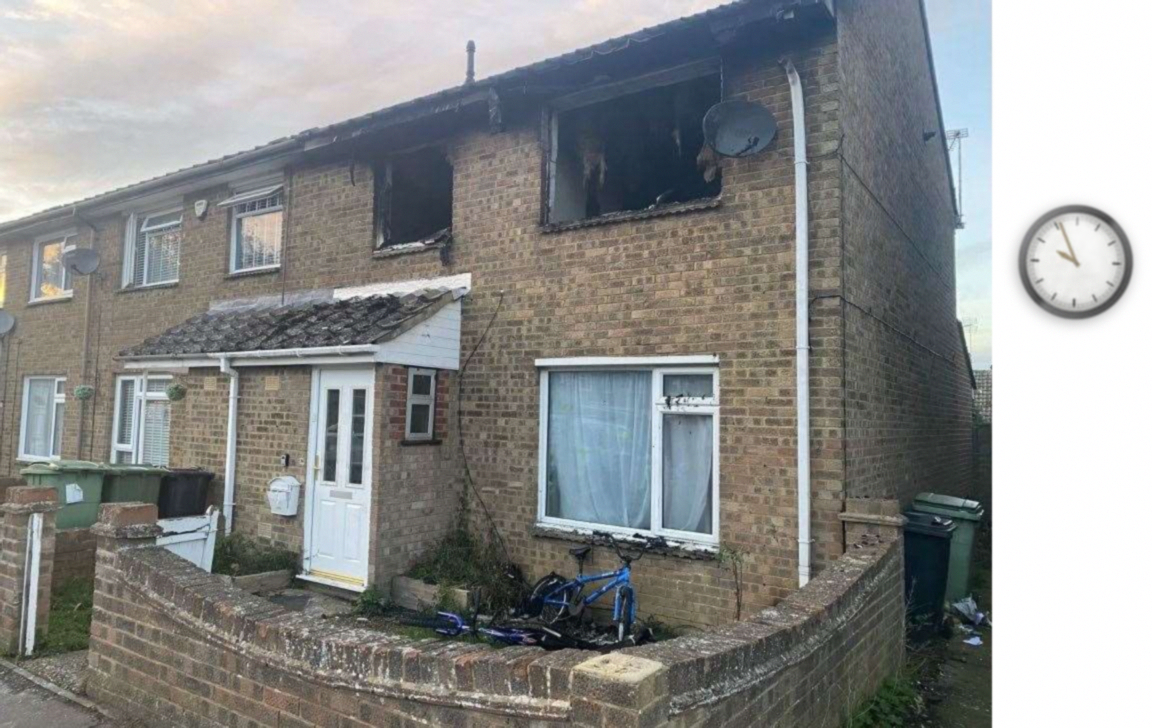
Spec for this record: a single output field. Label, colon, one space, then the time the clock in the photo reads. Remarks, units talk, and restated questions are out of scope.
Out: 9:56
